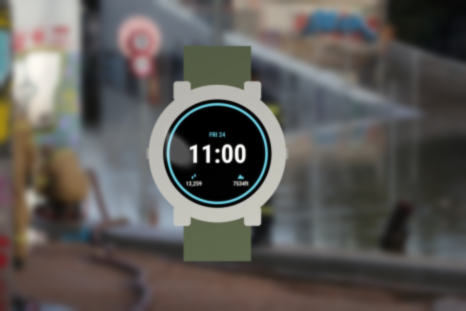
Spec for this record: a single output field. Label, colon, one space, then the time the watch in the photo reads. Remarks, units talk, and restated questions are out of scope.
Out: 11:00
